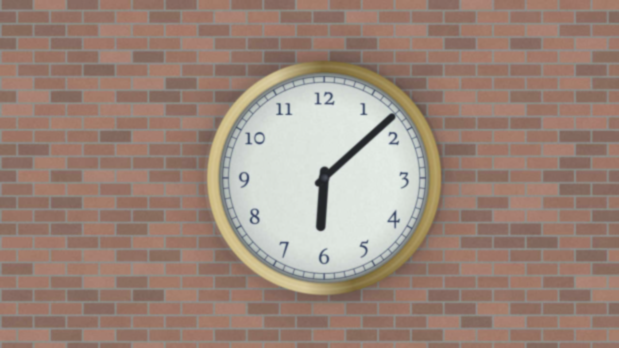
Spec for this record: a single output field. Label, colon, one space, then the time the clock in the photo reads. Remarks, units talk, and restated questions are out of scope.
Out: 6:08
